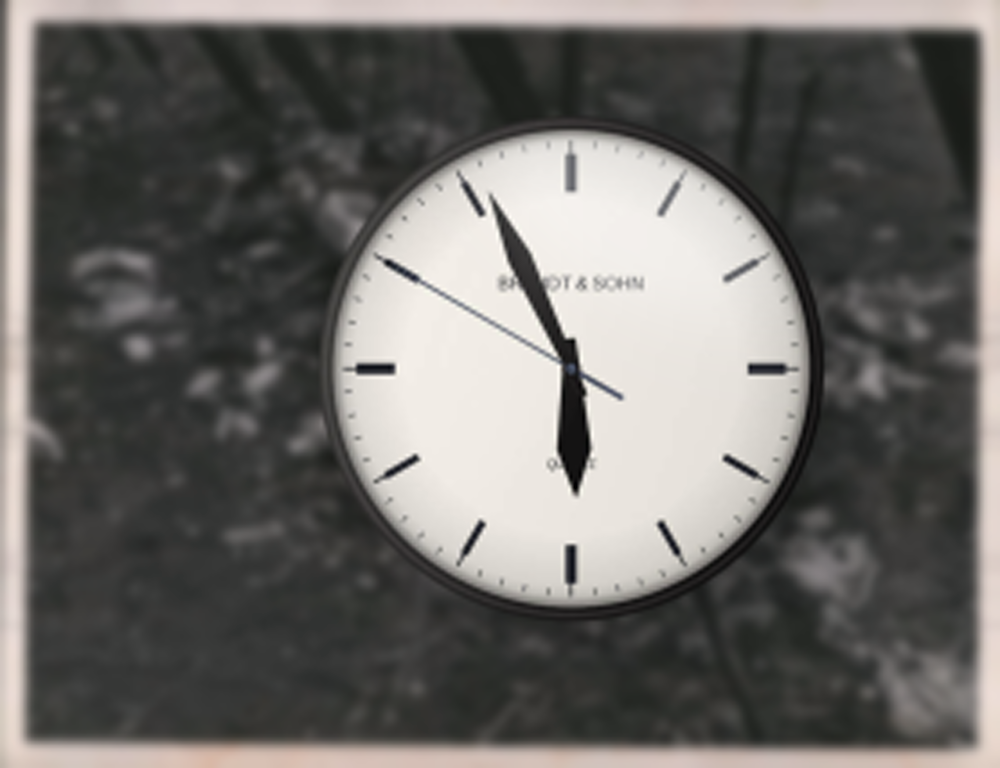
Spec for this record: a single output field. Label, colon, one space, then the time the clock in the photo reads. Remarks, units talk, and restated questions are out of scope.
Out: 5:55:50
